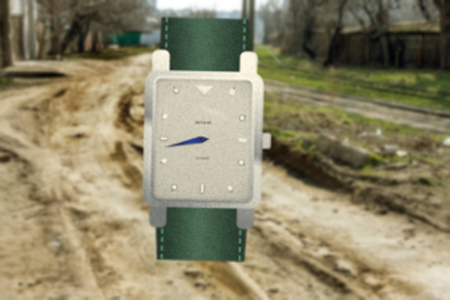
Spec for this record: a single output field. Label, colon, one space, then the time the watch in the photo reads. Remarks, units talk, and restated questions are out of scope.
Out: 8:43
